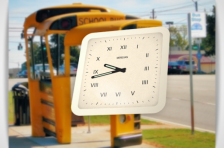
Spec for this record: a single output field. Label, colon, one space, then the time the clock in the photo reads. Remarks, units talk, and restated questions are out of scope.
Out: 9:43
